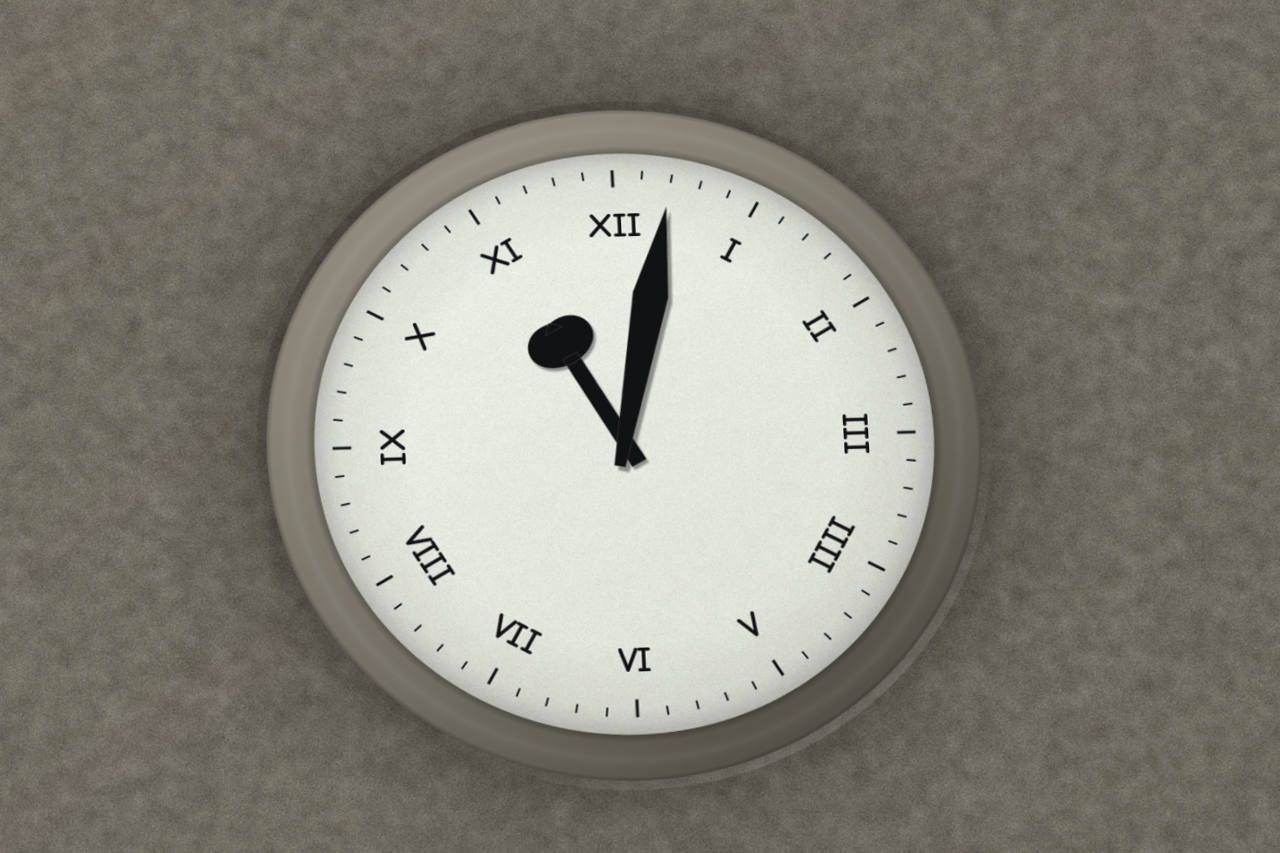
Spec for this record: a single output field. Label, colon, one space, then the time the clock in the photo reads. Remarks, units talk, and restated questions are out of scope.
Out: 11:02
